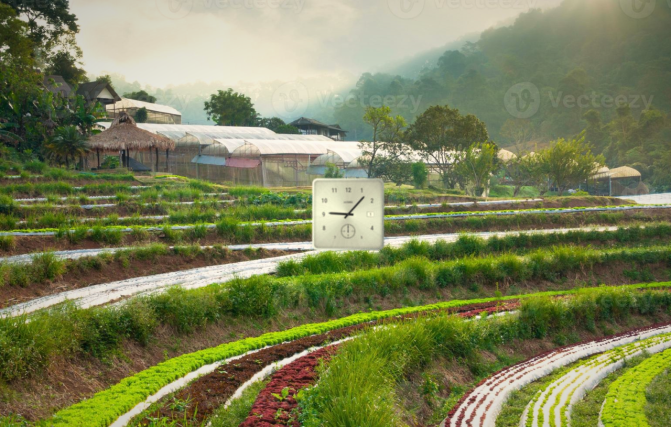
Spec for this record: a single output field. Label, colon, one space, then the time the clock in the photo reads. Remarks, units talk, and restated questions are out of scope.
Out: 9:07
